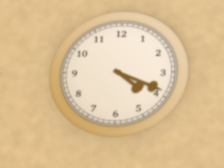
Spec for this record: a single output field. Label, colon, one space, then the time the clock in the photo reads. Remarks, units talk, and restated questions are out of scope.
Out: 4:19
